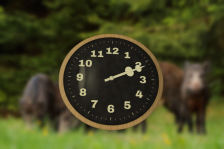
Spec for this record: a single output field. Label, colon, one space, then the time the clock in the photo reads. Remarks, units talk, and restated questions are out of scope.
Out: 2:11
